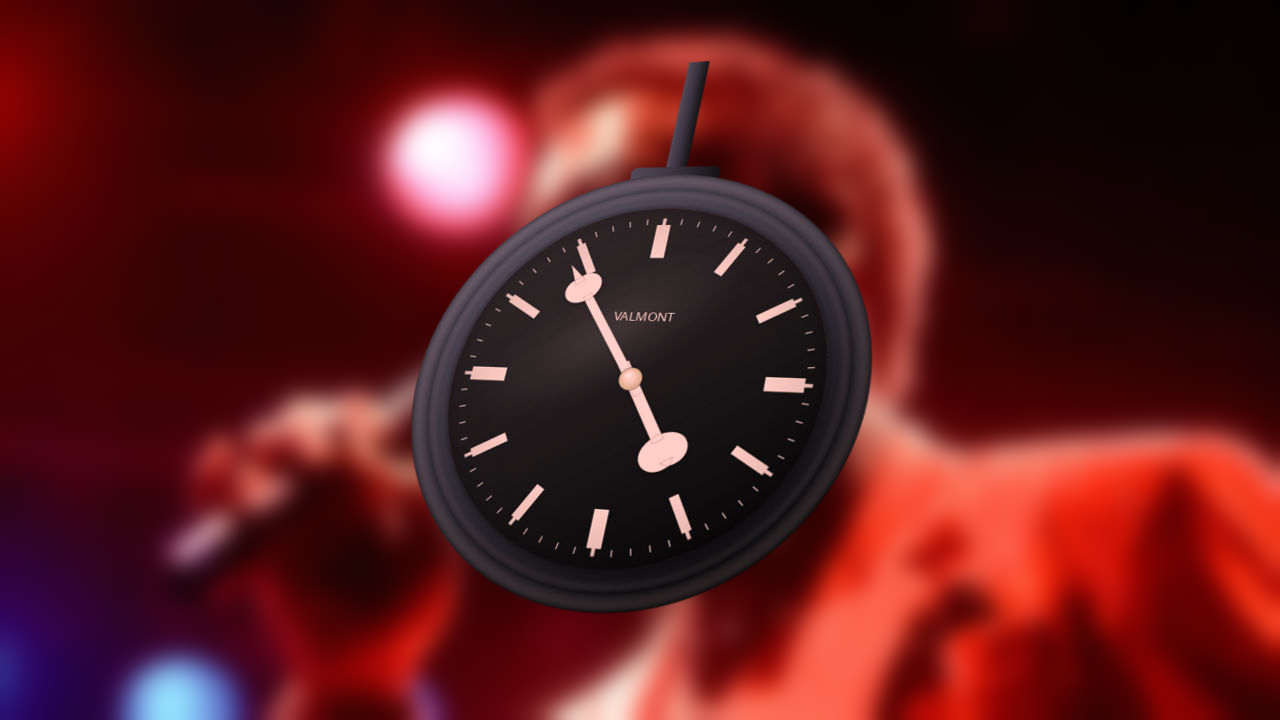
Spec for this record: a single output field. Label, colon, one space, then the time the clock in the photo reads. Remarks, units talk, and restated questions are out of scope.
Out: 4:54
